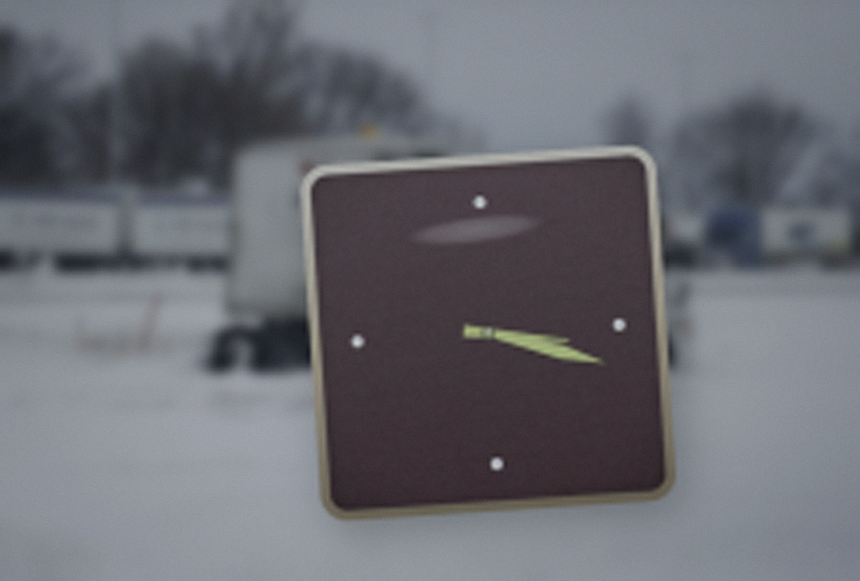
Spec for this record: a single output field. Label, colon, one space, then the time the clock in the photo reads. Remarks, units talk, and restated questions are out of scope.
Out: 3:18
